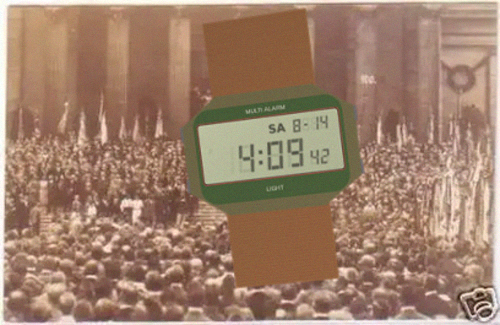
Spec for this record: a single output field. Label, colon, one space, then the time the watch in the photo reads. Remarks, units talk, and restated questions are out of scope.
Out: 4:09:42
